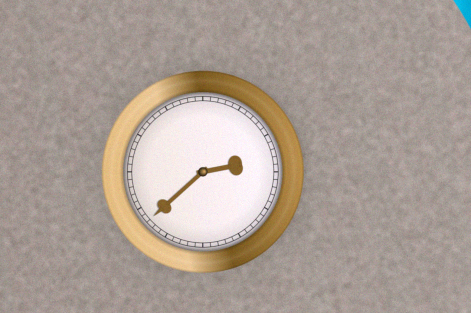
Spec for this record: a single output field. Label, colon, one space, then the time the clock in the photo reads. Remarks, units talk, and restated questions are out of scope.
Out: 2:38
